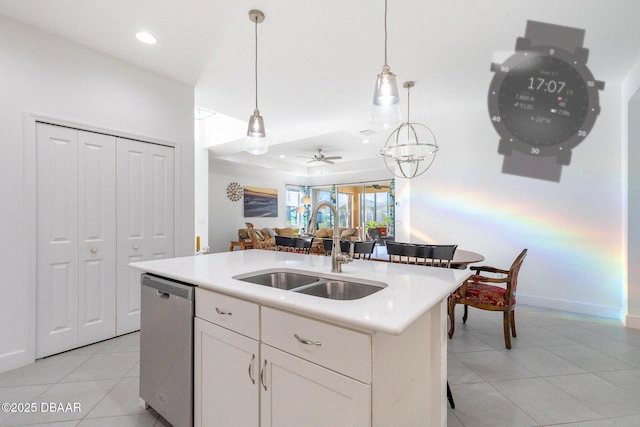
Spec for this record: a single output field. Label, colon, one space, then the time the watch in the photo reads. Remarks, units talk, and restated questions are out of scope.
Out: 17:07
